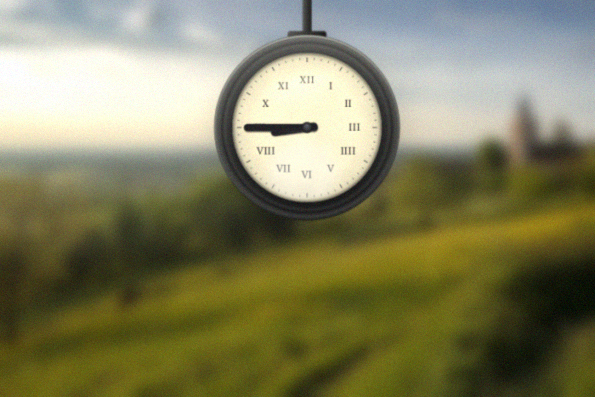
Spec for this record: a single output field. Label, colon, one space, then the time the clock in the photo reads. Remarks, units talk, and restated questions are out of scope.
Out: 8:45
